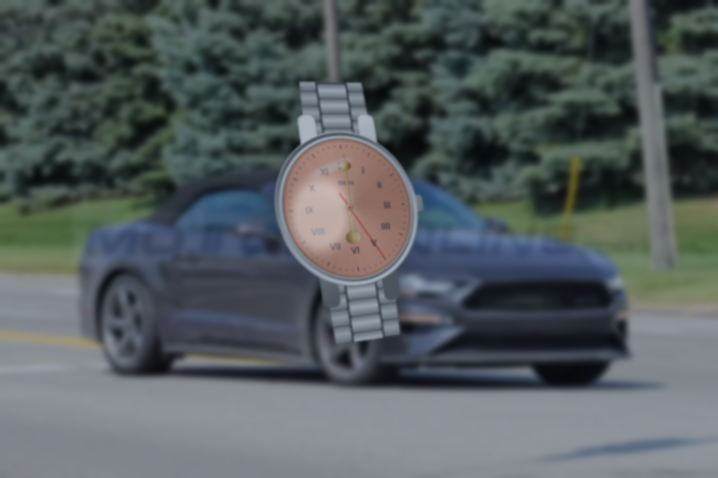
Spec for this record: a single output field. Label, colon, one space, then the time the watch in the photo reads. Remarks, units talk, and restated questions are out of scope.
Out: 6:00:25
